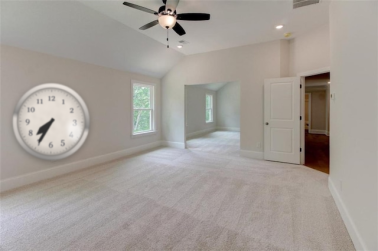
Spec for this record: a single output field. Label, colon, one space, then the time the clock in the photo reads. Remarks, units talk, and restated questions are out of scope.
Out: 7:35
